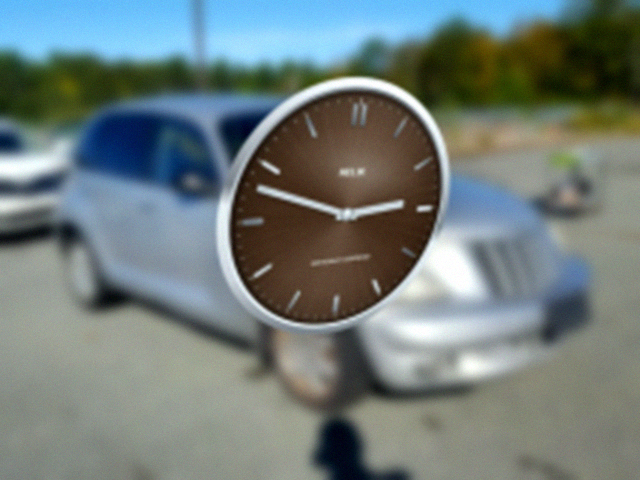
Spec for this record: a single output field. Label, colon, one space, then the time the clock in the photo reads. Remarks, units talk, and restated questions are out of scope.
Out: 2:48
